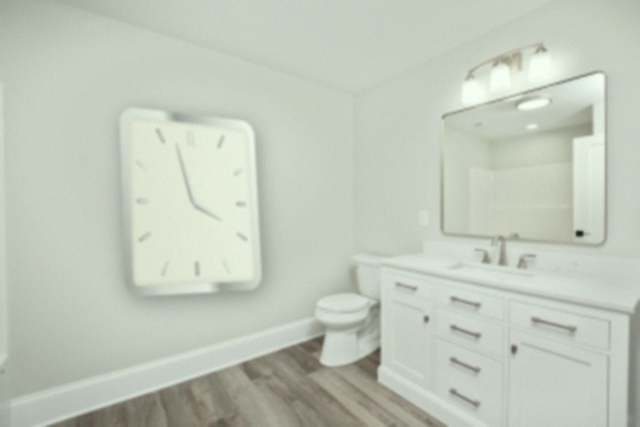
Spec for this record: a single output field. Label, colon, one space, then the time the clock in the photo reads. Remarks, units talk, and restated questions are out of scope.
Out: 3:57
